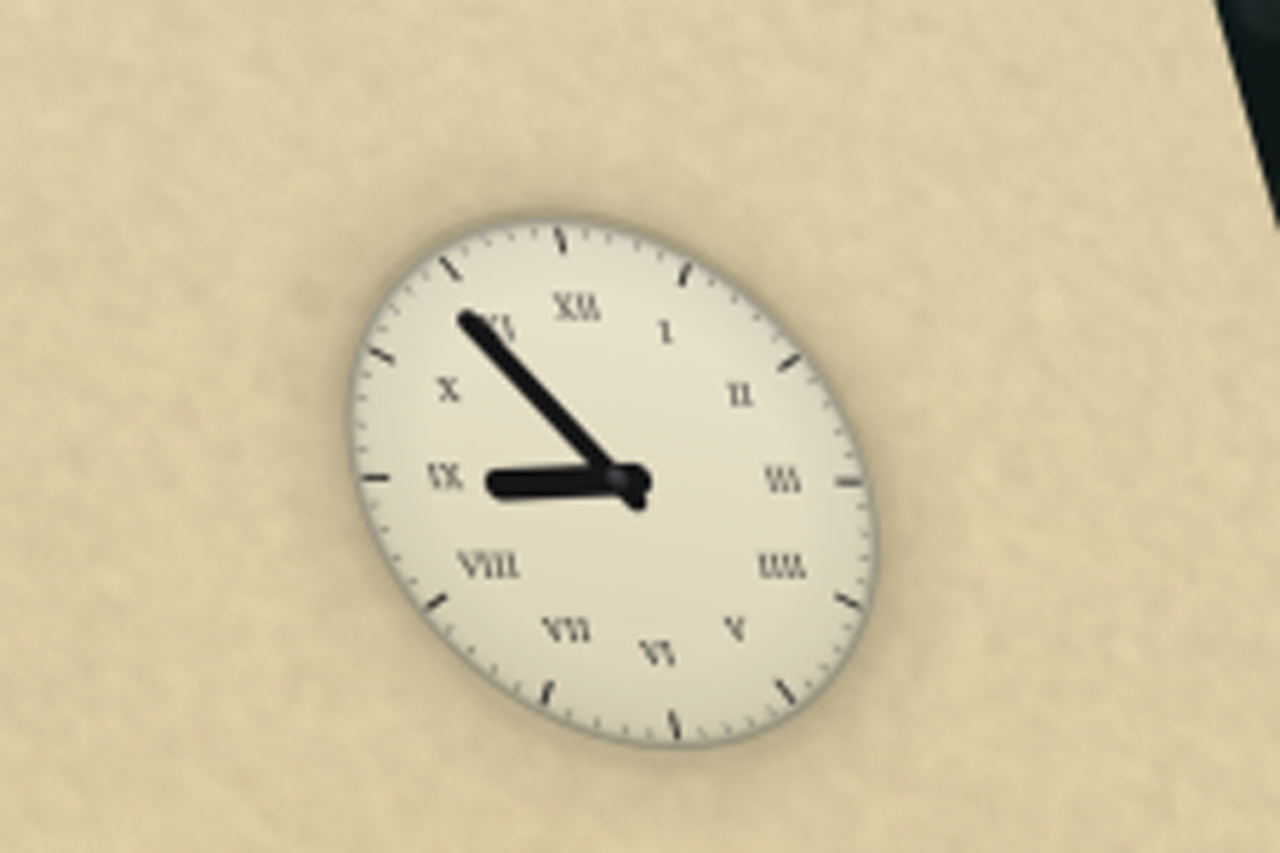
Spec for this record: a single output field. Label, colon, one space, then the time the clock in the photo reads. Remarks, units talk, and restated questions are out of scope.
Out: 8:54
